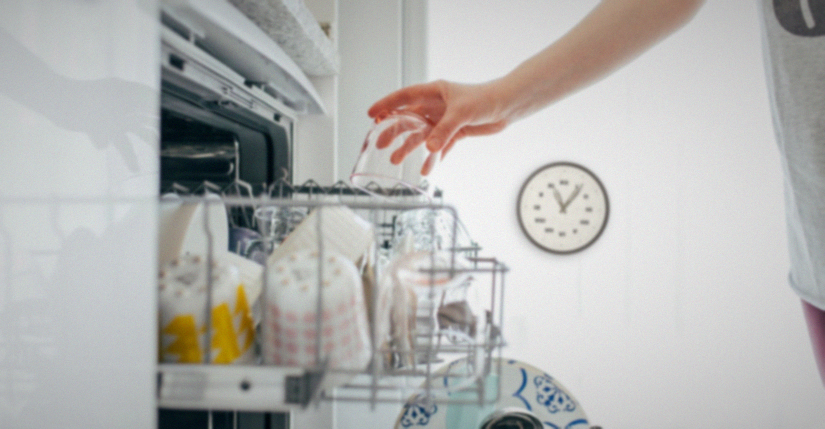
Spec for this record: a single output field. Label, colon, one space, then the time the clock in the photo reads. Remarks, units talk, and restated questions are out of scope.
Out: 11:06
